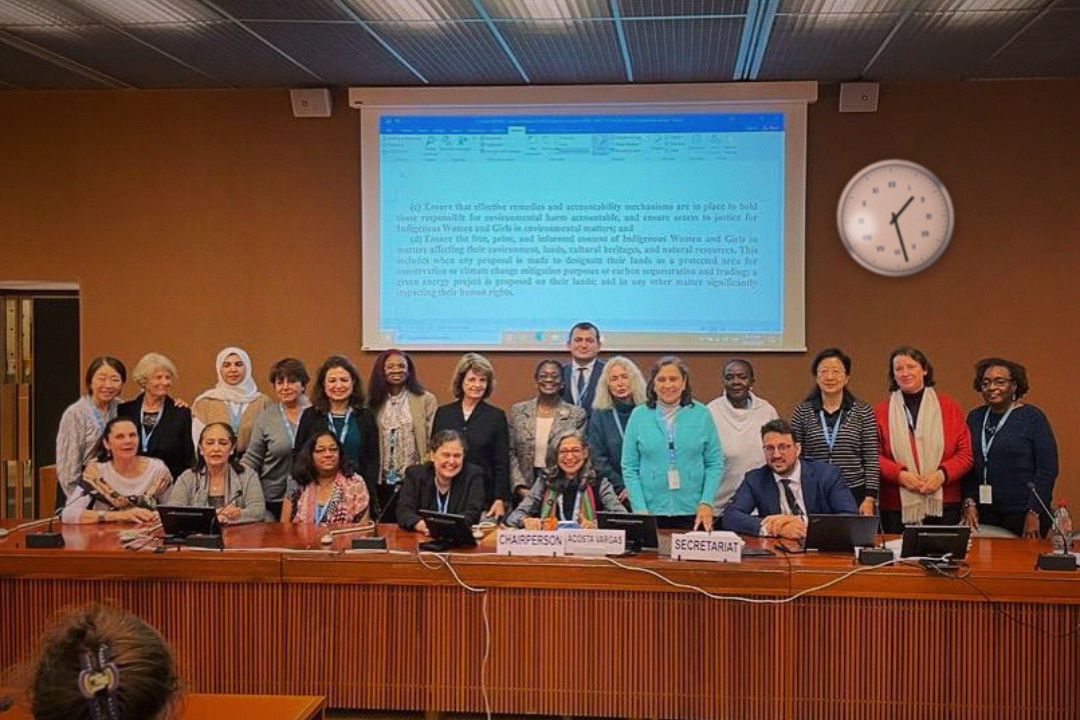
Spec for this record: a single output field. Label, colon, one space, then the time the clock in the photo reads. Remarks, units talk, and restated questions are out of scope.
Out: 1:28
